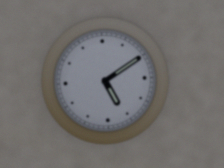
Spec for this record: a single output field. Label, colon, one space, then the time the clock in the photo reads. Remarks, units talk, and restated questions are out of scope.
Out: 5:10
